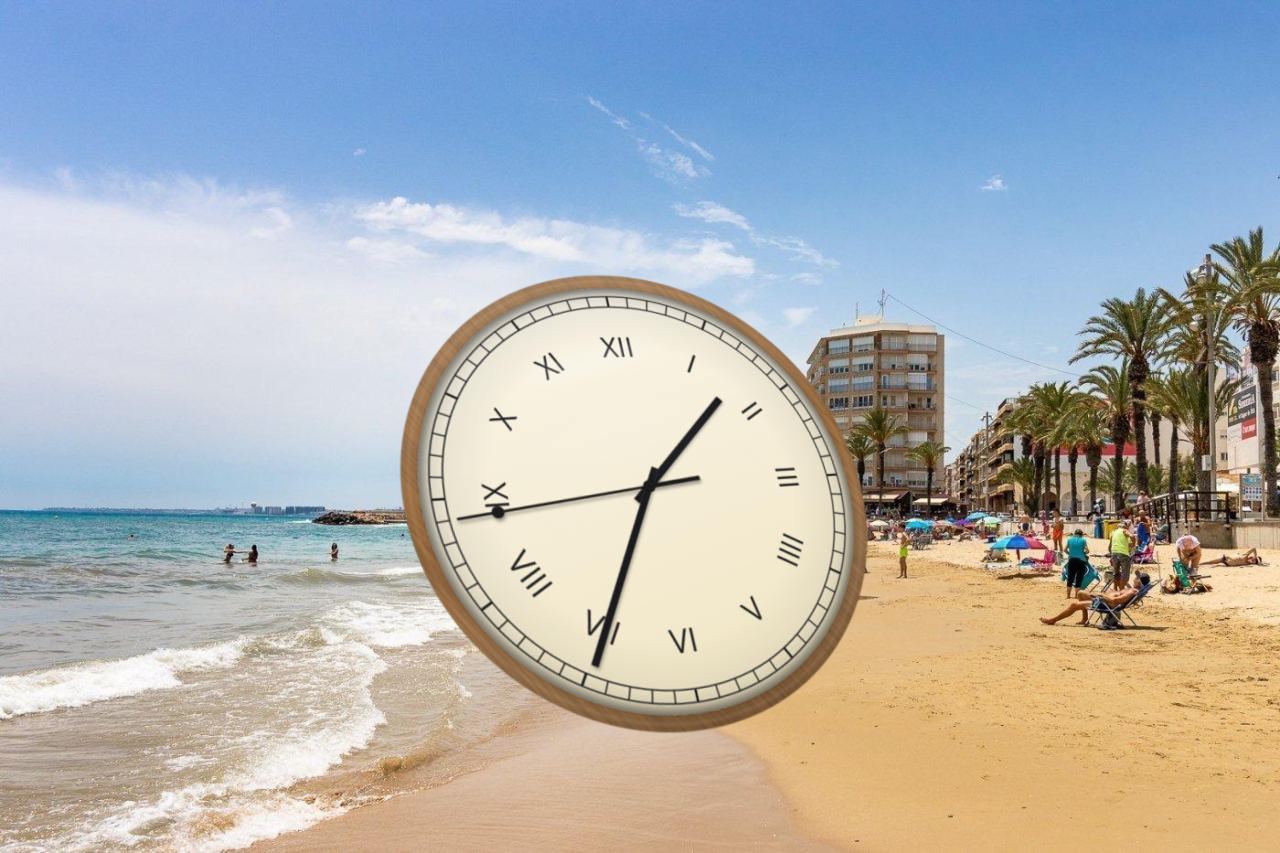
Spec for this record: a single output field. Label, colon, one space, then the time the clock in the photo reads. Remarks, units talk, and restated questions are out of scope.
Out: 1:34:44
